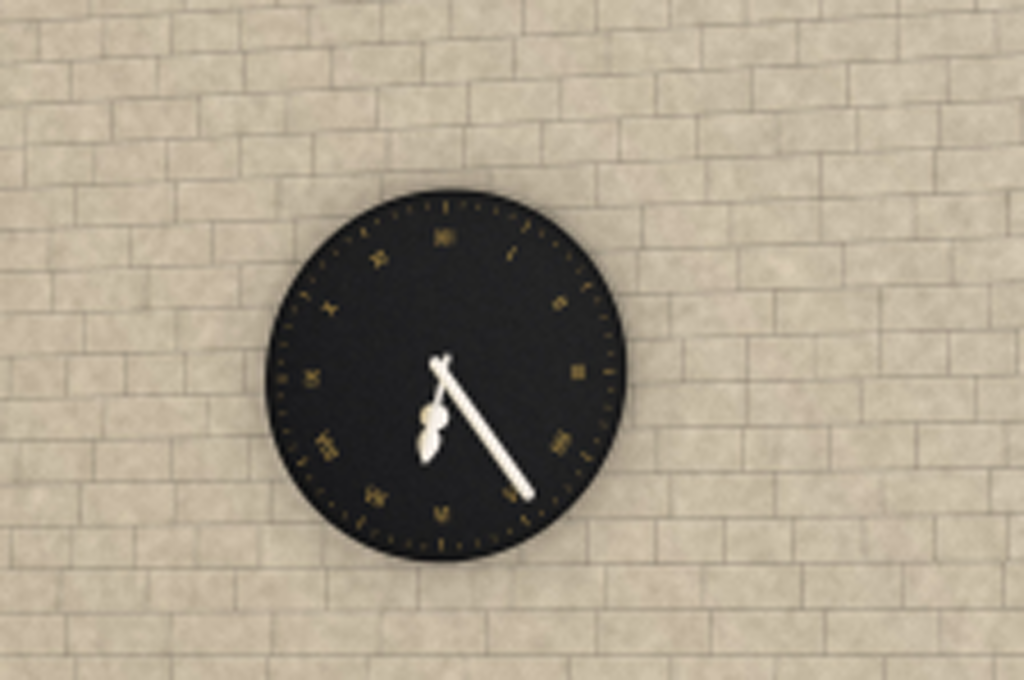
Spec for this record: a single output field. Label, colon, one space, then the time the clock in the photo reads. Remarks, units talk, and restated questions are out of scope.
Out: 6:24
